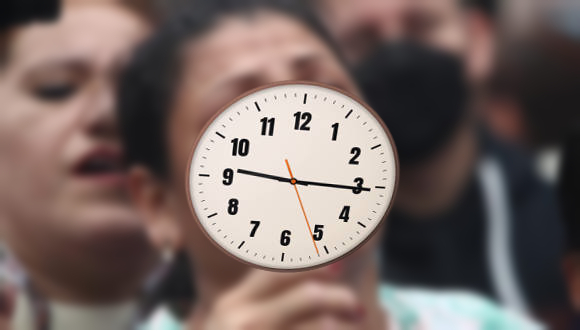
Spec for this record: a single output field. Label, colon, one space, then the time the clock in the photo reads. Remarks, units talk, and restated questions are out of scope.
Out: 9:15:26
